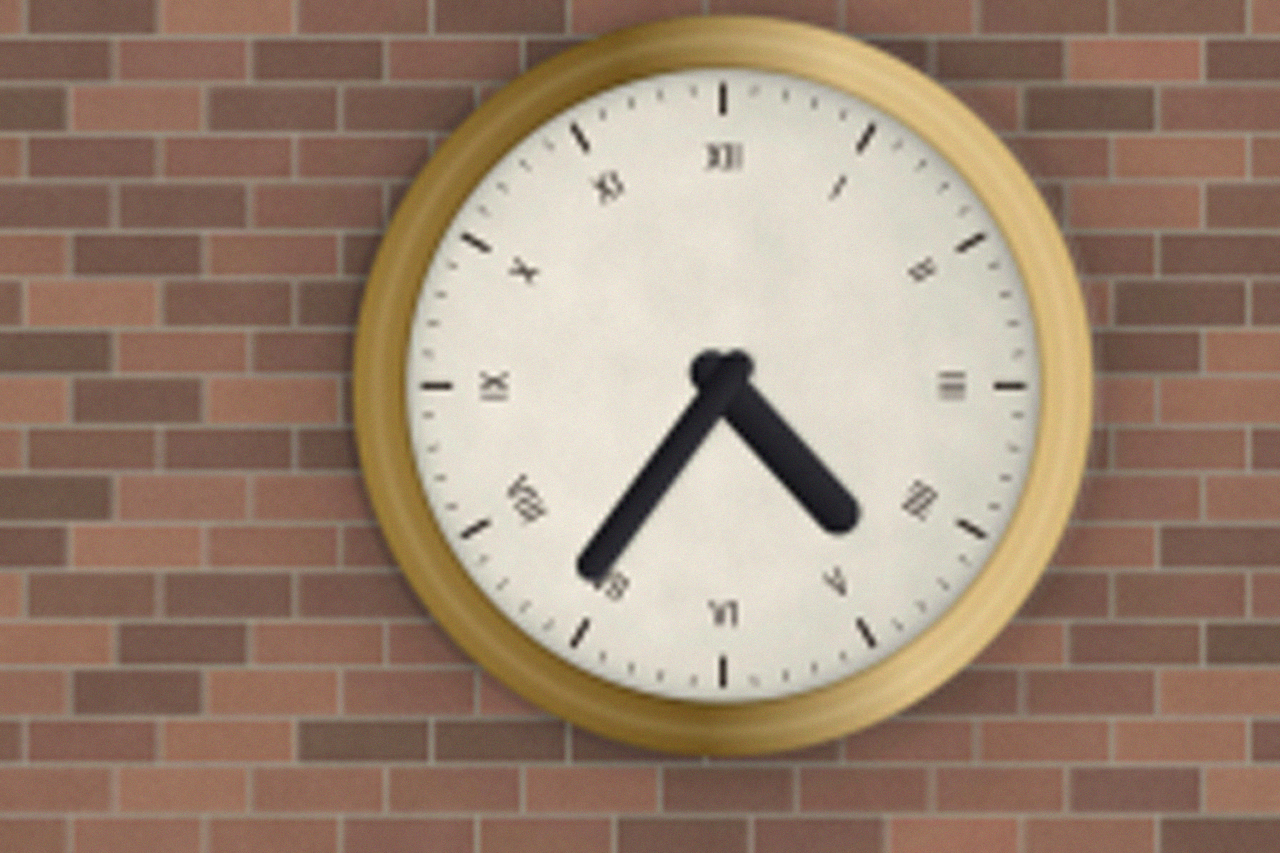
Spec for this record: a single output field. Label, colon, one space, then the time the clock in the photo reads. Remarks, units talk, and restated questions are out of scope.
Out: 4:36
